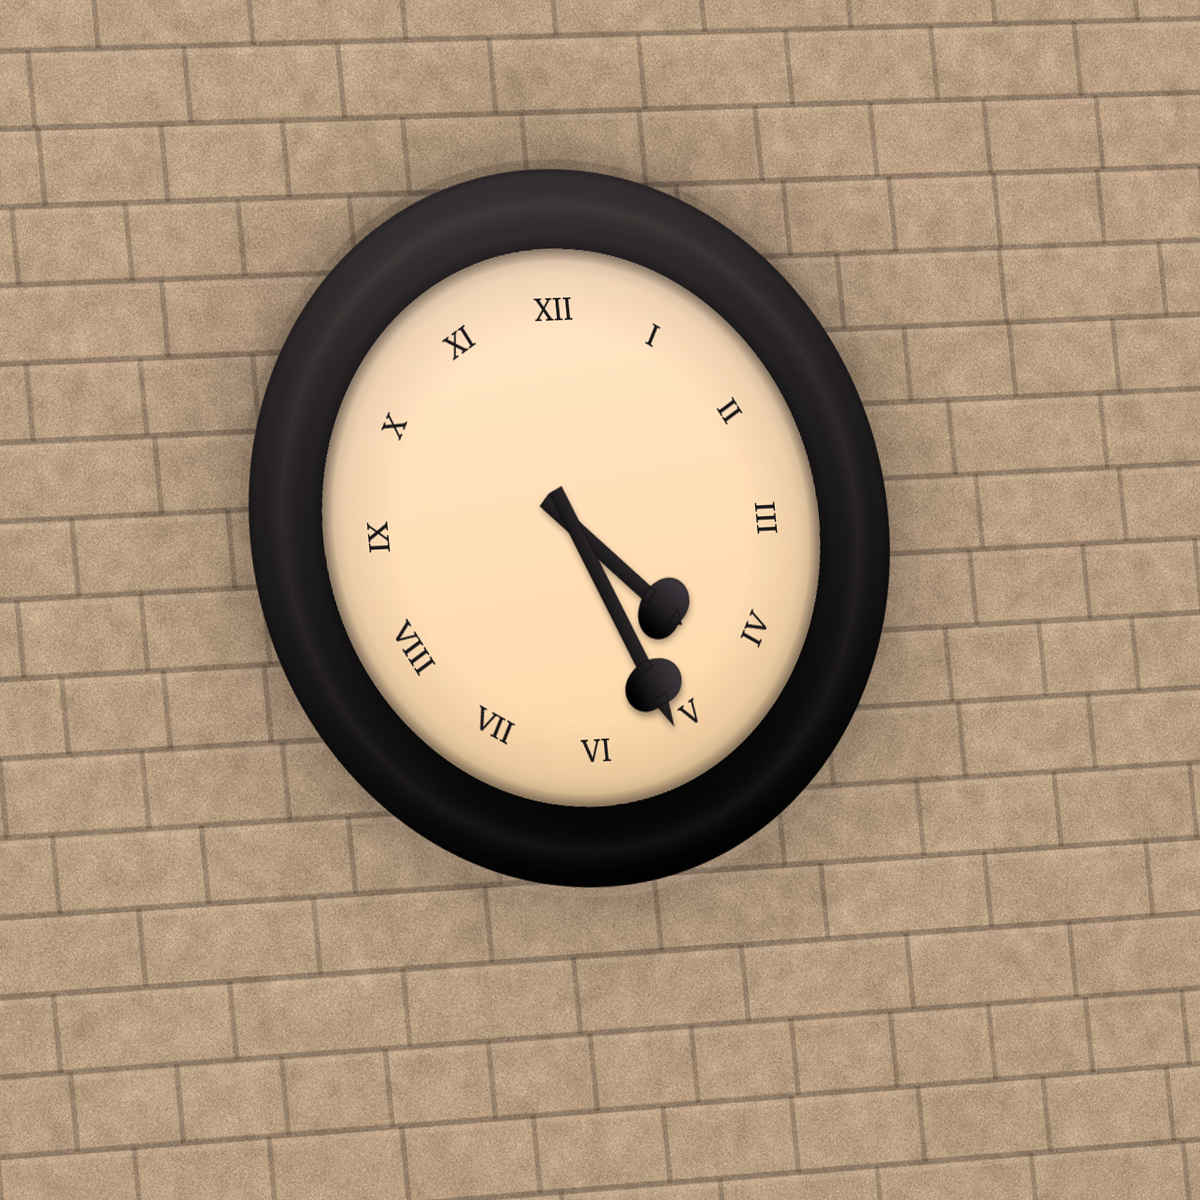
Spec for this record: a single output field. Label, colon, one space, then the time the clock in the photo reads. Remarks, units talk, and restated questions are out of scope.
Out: 4:26
